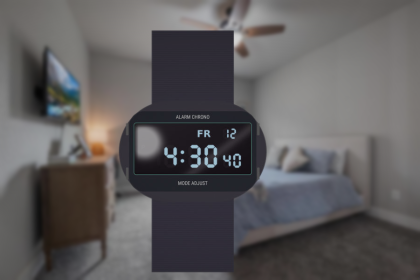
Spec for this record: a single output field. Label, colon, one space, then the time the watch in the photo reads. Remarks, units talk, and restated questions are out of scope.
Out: 4:30:40
